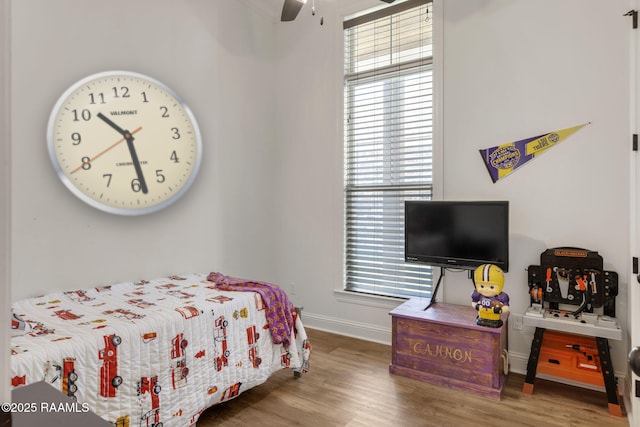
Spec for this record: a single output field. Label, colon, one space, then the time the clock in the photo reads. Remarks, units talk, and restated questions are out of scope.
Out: 10:28:40
